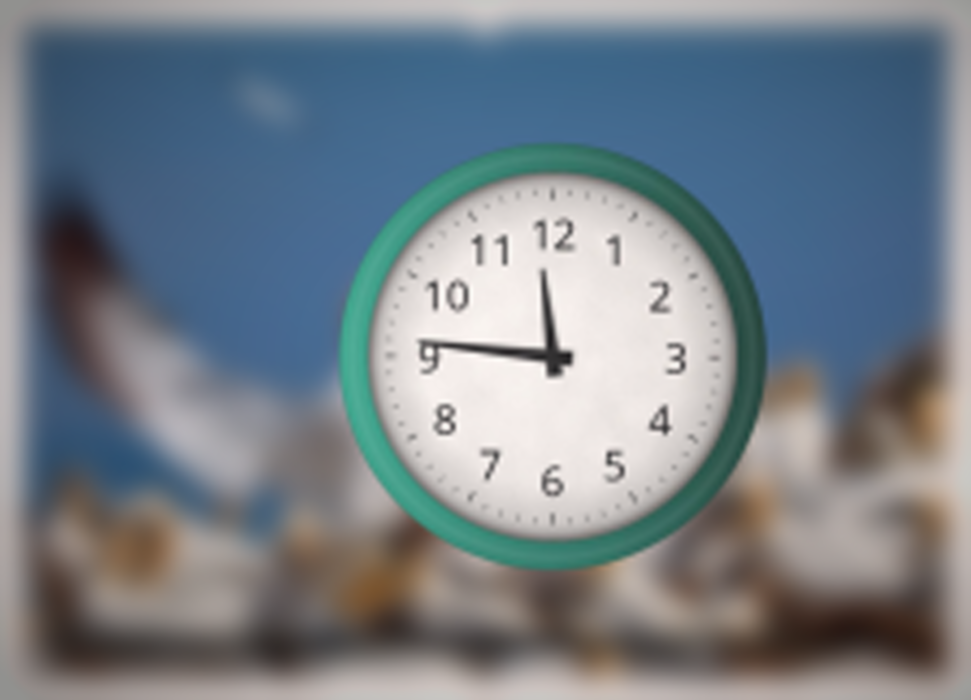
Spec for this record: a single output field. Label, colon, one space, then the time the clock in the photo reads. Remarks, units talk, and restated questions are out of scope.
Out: 11:46
